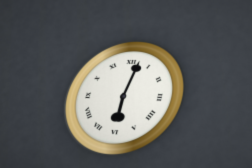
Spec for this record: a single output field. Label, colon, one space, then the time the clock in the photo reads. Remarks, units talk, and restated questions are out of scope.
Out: 6:02
